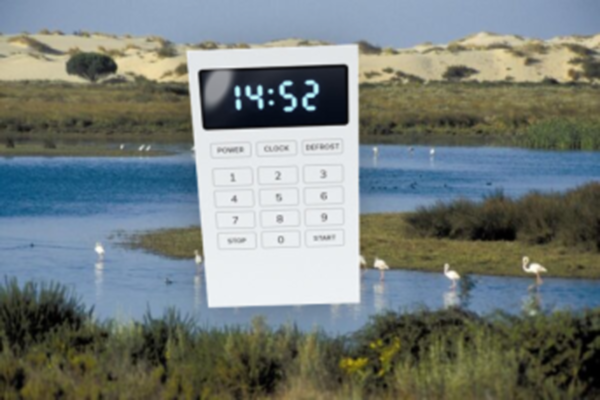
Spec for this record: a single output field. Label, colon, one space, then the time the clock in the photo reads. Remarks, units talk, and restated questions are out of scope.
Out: 14:52
